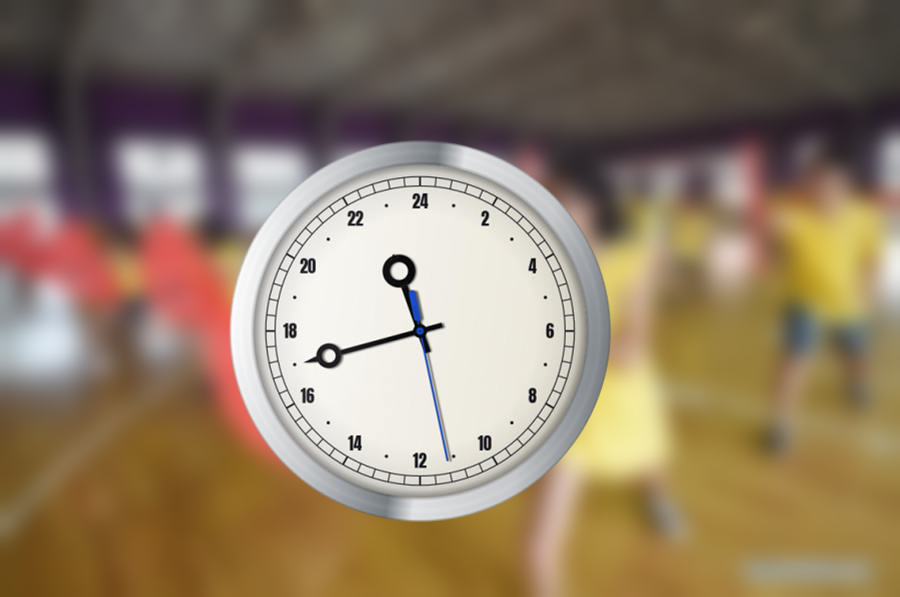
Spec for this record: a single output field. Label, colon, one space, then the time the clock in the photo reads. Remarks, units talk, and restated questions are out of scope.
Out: 22:42:28
